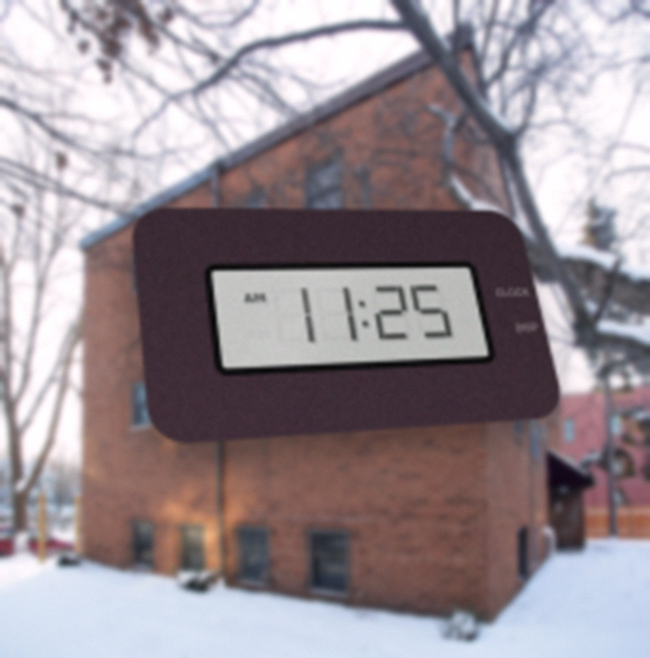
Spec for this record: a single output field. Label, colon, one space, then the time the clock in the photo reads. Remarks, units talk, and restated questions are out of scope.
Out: 11:25
